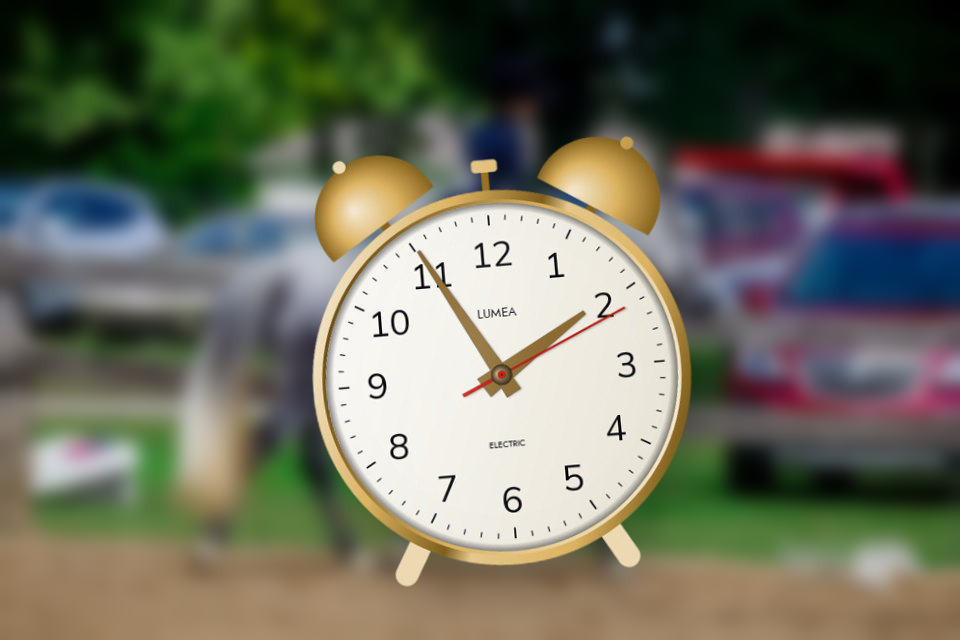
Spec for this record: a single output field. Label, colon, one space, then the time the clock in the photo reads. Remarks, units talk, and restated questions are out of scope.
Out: 1:55:11
